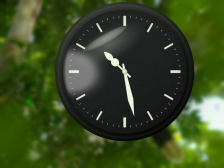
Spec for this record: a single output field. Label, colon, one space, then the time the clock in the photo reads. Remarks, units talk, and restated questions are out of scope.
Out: 10:28
